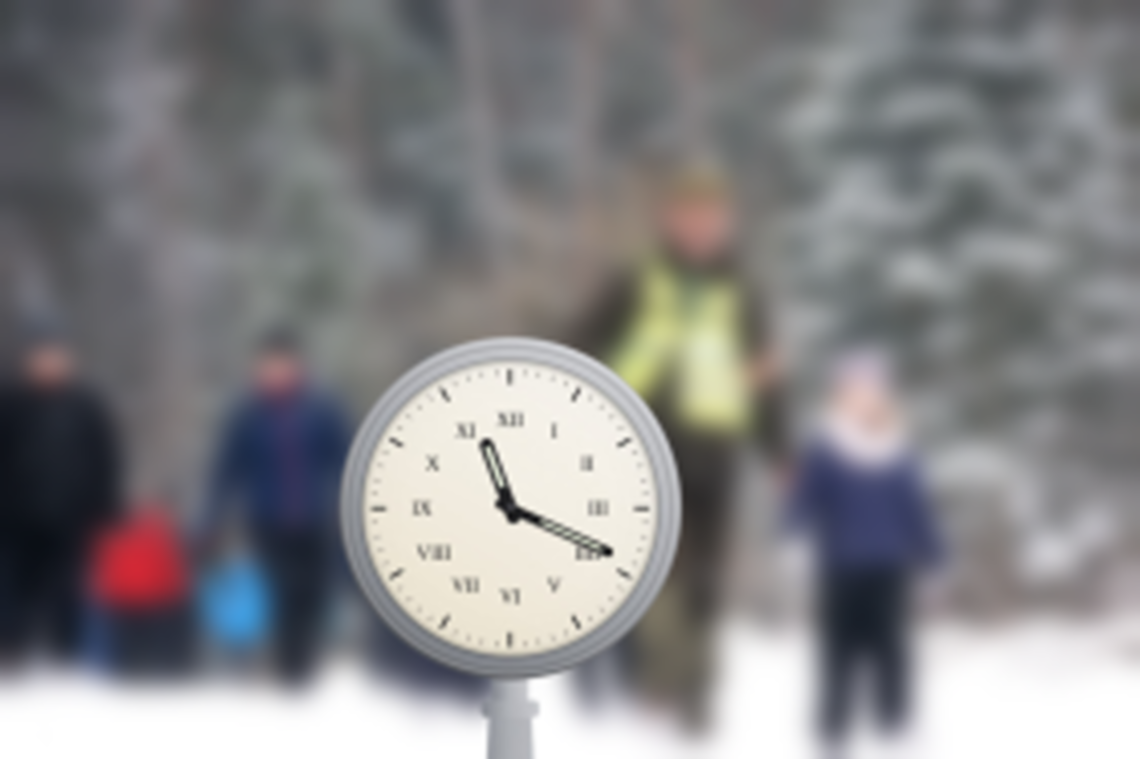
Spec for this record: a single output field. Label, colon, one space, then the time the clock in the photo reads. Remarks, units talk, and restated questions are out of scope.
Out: 11:19
